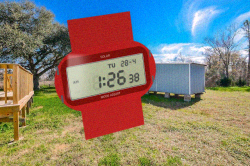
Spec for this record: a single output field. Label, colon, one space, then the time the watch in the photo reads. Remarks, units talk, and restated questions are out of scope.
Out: 1:26:38
